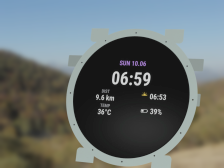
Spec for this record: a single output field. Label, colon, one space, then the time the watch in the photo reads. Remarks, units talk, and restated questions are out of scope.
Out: 6:59
